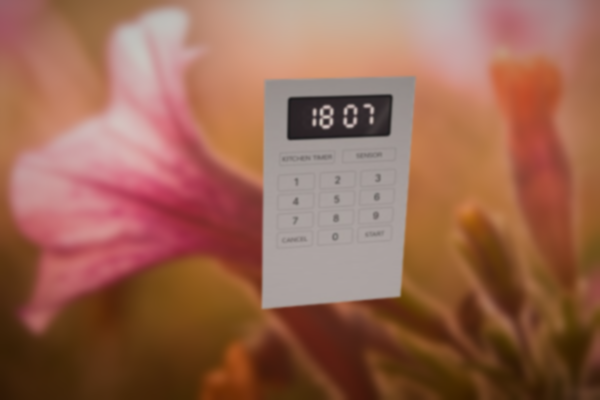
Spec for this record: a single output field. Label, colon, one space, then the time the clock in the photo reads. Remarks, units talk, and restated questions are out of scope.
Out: 18:07
